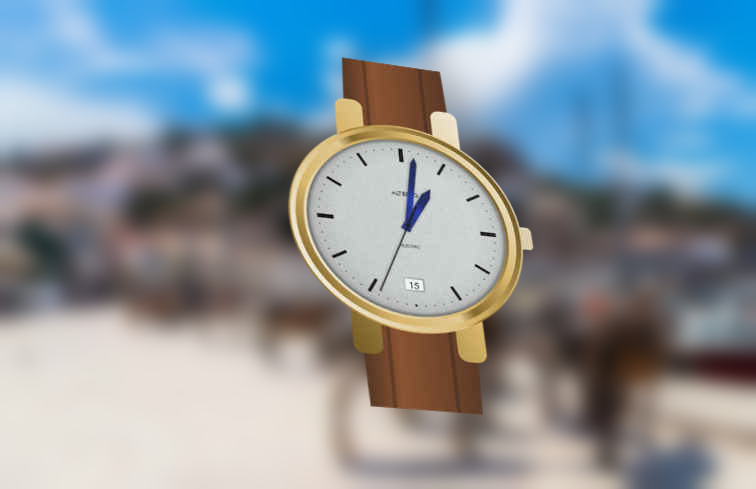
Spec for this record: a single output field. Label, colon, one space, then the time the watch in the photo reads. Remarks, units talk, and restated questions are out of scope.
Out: 1:01:34
